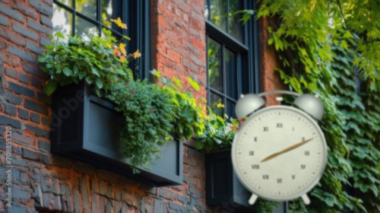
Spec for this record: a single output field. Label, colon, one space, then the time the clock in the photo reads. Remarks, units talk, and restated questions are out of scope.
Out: 8:11
